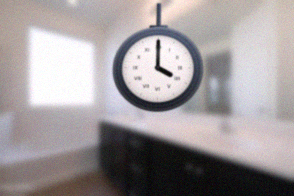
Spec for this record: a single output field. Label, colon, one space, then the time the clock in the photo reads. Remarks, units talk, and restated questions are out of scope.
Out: 4:00
